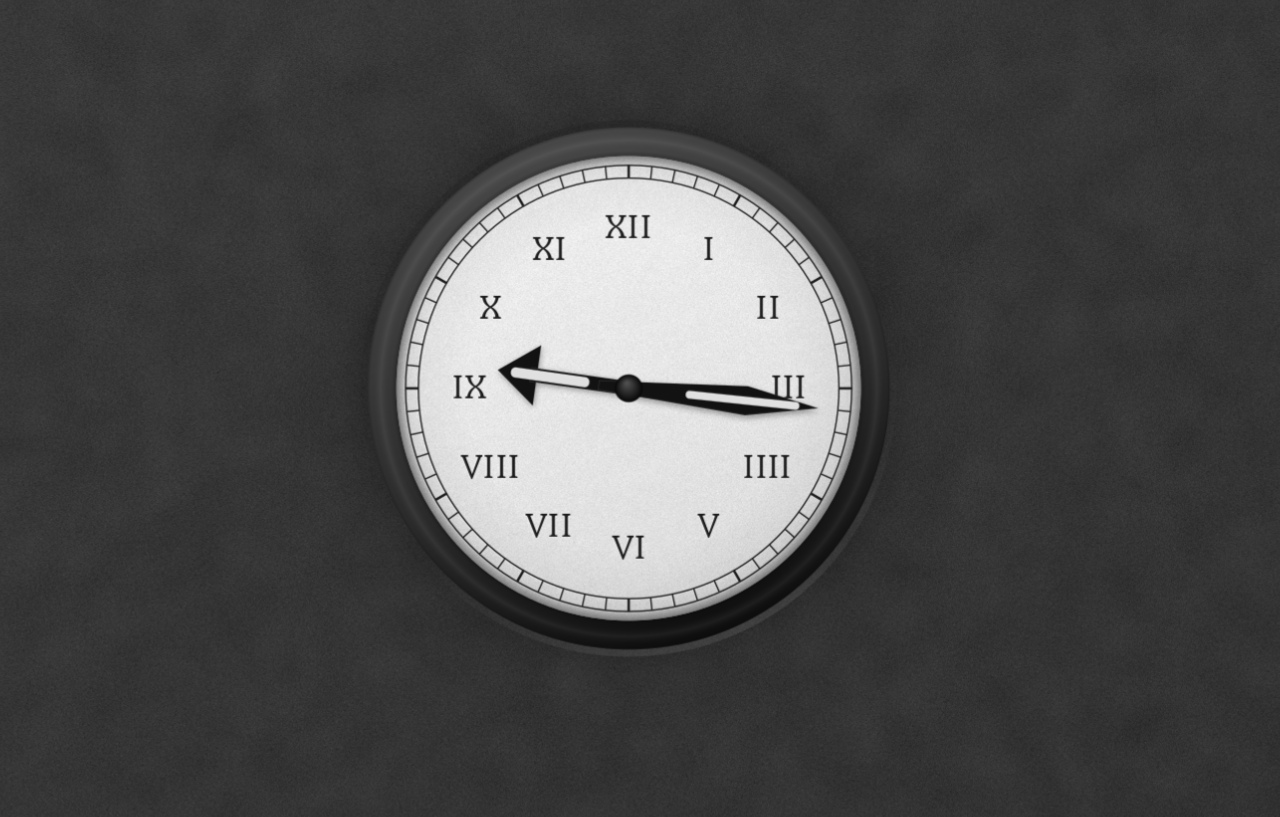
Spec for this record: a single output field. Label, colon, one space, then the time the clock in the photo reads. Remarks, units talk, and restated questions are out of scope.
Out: 9:16
